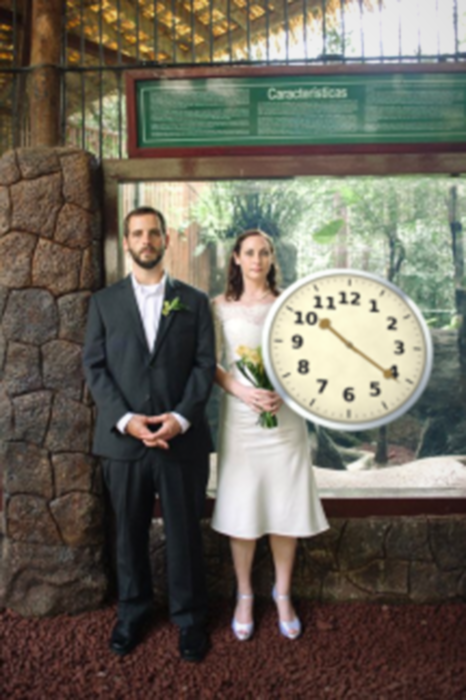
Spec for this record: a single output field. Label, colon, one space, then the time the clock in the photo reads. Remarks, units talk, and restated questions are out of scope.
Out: 10:21
